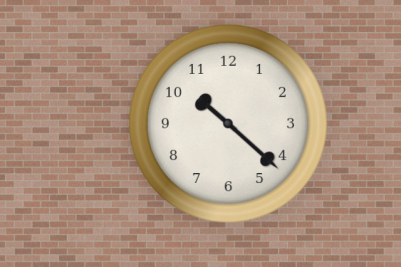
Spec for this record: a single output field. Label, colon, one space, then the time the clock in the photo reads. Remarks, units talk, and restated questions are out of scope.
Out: 10:22
